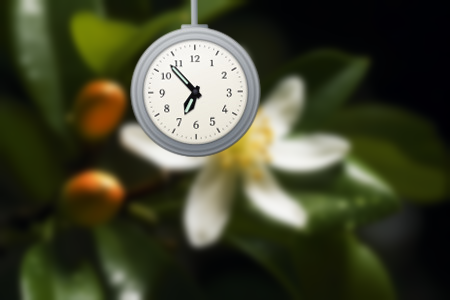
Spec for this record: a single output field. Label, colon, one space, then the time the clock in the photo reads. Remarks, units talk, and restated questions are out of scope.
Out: 6:53
